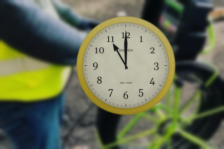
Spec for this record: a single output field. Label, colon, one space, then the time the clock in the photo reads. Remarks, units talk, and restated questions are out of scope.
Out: 11:00
